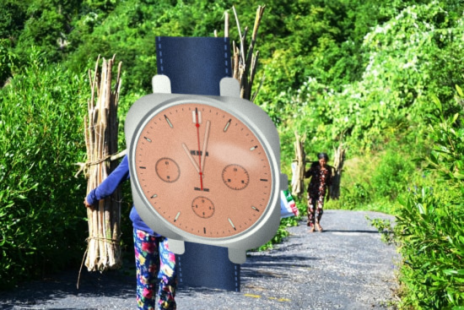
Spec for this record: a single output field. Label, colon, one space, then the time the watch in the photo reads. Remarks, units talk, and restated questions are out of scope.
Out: 11:02
